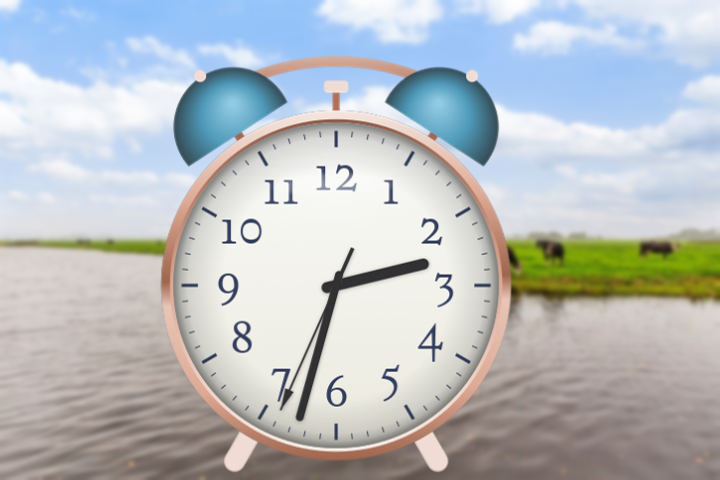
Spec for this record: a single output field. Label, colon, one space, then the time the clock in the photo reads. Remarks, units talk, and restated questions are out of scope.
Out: 2:32:34
